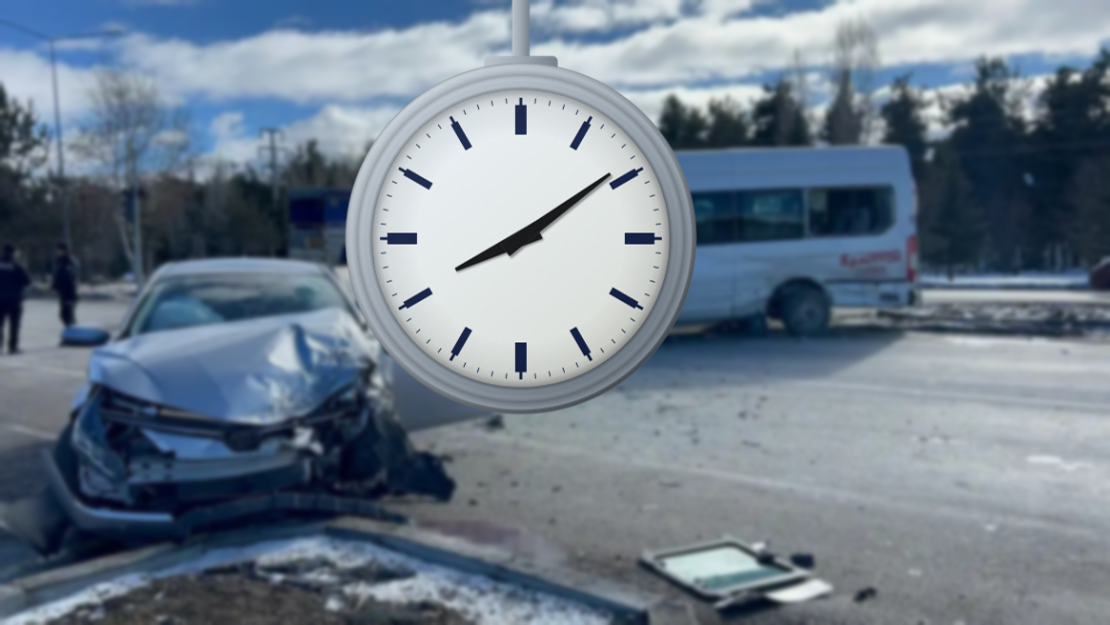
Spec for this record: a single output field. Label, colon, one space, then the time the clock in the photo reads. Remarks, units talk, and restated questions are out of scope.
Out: 8:09
